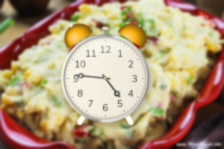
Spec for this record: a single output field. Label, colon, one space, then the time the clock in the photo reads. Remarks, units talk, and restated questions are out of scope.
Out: 4:46
